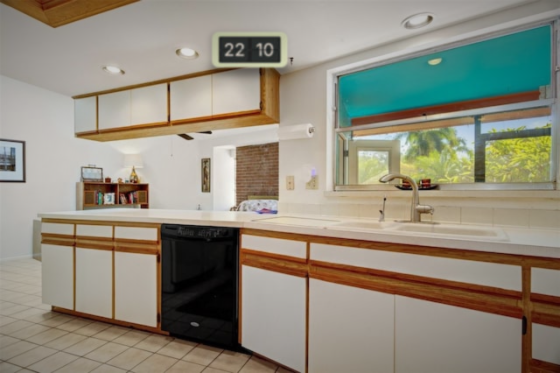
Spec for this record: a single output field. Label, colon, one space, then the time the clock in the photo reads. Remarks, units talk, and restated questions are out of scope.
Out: 22:10
